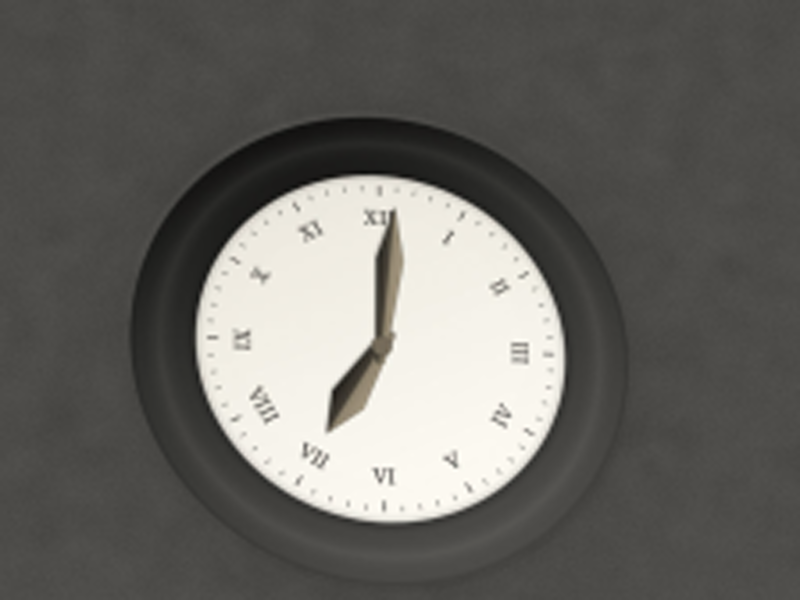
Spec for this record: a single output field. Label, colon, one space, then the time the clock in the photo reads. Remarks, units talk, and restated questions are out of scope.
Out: 7:01
